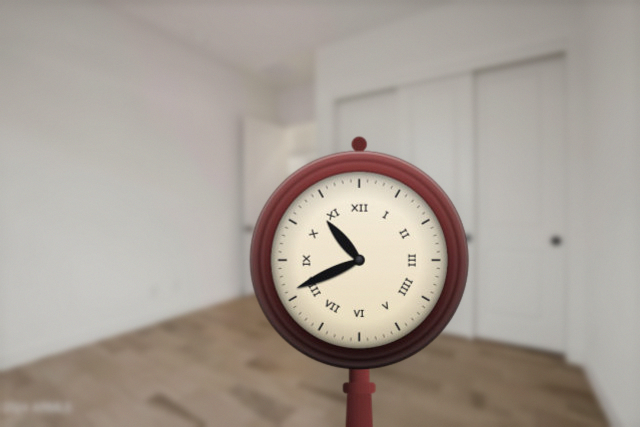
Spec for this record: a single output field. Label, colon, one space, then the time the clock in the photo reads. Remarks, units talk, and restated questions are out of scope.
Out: 10:41
